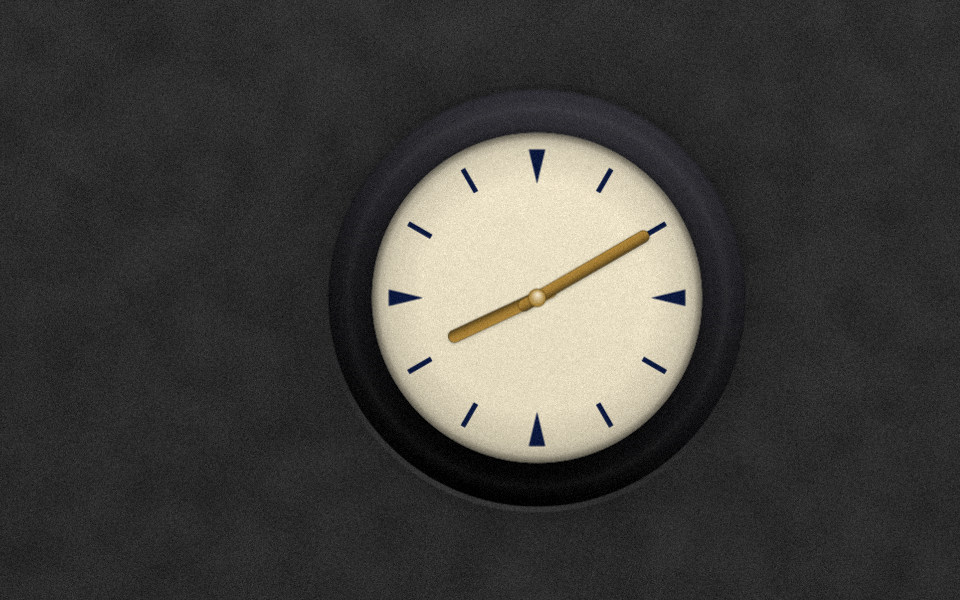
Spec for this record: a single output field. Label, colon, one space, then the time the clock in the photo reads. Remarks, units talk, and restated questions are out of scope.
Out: 8:10
